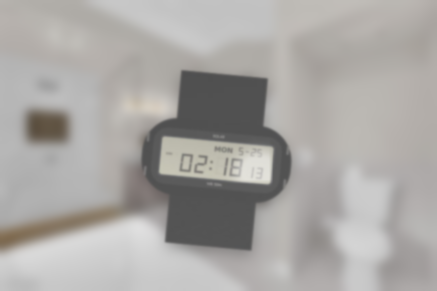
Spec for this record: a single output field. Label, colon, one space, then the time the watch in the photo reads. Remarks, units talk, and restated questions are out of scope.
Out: 2:18:13
